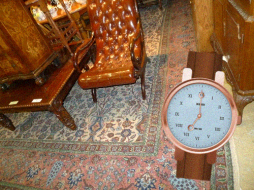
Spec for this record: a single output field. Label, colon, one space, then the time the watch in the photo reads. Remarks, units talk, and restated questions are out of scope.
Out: 7:00
